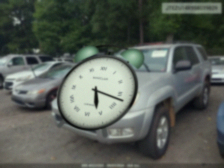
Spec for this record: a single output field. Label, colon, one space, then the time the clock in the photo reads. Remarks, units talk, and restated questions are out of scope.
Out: 5:17
